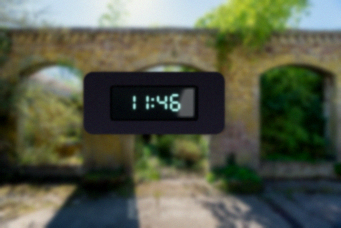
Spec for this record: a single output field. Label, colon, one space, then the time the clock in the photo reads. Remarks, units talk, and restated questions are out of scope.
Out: 11:46
